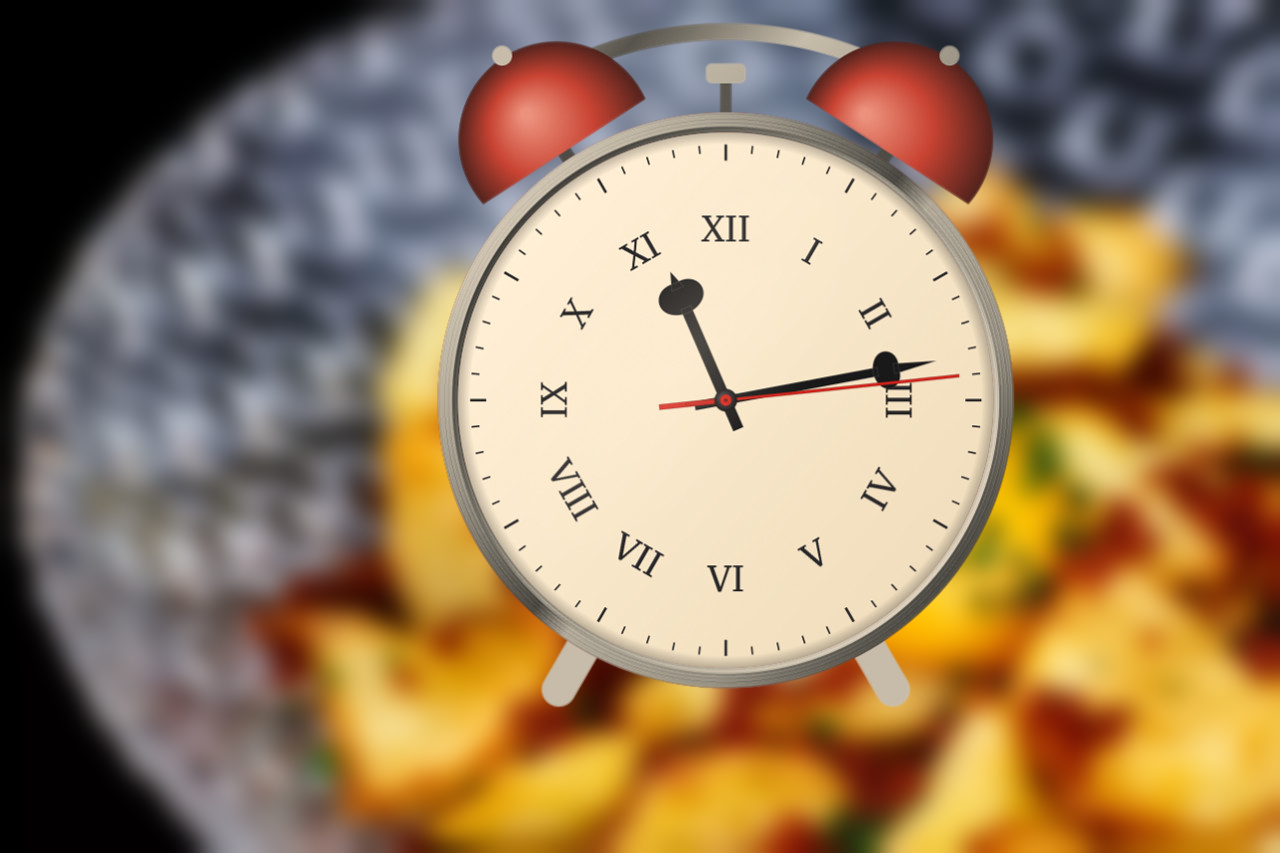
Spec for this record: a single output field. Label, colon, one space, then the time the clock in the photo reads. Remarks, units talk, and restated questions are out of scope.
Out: 11:13:14
